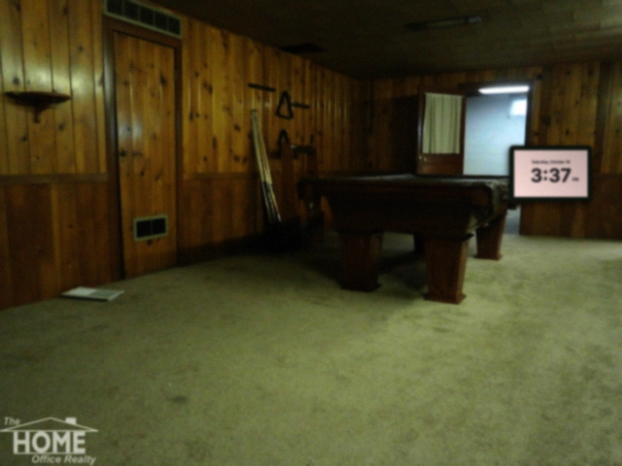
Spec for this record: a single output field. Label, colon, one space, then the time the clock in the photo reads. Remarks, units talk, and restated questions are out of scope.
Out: 3:37
